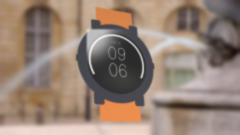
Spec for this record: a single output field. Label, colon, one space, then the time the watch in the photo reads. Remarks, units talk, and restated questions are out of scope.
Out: 9:06
